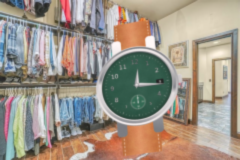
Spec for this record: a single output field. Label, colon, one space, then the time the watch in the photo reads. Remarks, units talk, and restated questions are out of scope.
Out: 12:16
